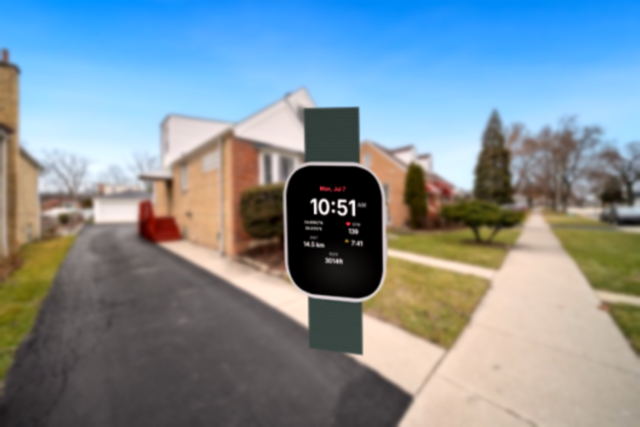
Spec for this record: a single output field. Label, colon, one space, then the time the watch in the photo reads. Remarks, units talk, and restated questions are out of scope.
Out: 10:51
